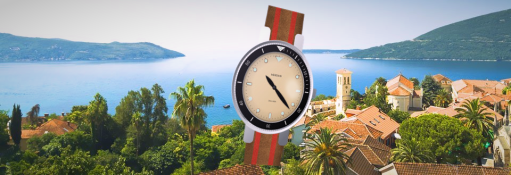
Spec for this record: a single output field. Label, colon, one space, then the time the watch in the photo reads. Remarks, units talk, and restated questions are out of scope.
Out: 10:22
